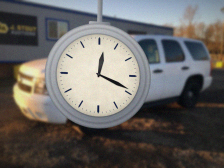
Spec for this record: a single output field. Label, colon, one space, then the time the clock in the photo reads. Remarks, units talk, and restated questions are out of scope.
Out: 12:19
